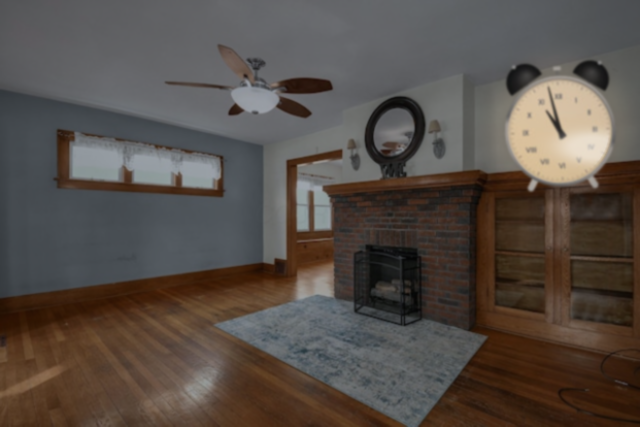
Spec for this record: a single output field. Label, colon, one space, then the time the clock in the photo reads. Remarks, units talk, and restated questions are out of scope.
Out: 10:58
